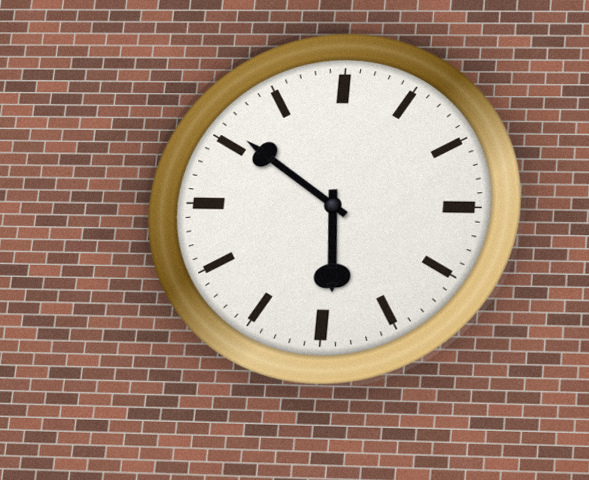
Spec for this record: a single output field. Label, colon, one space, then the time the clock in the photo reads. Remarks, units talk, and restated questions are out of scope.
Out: 5:51
